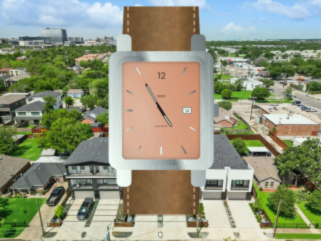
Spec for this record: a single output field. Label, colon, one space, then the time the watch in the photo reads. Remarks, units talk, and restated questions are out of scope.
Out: 4:55
